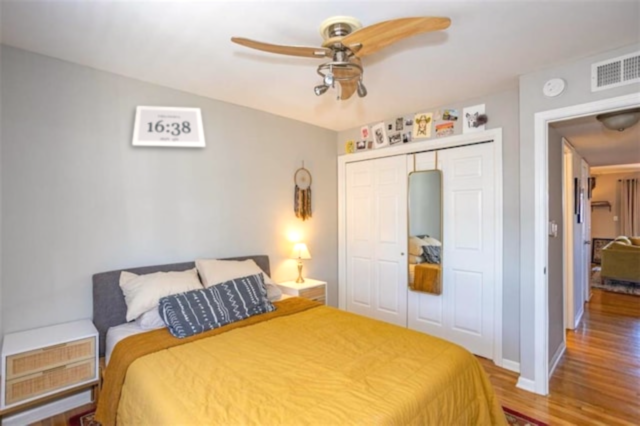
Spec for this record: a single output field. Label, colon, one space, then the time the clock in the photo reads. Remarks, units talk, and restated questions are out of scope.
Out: 16:38
